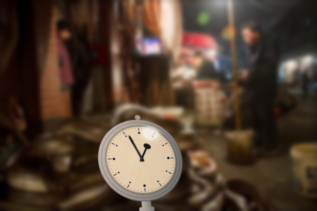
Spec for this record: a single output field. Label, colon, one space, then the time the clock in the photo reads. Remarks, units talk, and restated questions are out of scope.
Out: 12:56
